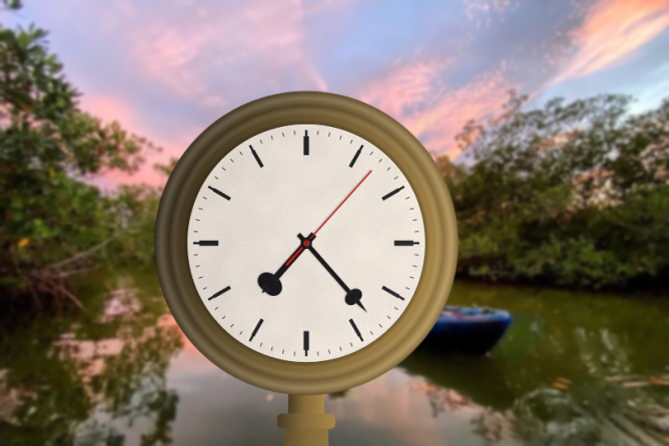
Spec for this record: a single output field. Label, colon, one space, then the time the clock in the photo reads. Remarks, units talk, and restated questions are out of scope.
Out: 7:23:07
